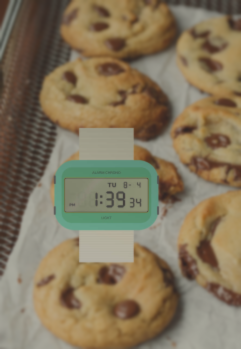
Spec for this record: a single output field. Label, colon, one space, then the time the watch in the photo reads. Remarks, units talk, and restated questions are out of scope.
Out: 1:39:34
